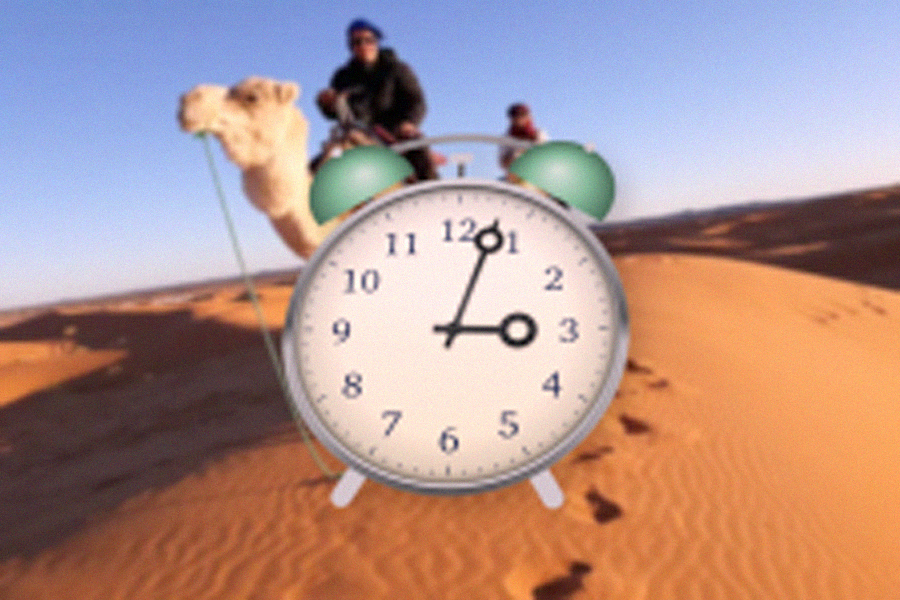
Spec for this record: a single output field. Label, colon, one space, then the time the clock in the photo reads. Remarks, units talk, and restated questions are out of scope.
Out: 3:03
